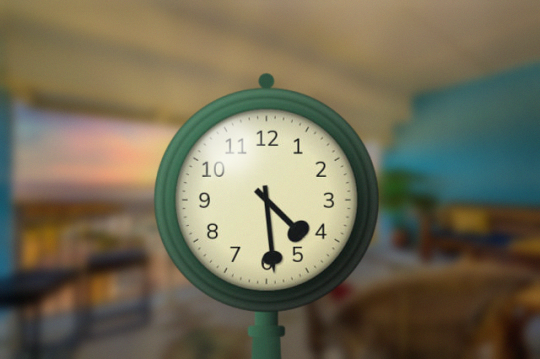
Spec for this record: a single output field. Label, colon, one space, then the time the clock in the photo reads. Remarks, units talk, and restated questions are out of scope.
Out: 4:29
